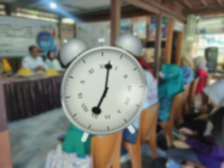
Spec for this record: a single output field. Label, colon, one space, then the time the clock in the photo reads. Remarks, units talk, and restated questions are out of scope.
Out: 7:02
